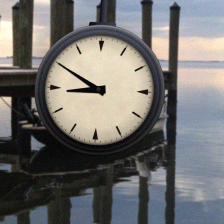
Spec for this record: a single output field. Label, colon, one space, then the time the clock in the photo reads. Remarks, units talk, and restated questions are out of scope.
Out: 8:50
